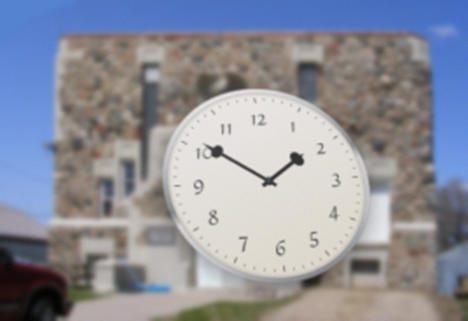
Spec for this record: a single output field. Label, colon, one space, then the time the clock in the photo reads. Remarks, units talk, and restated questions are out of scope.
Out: 1:51
